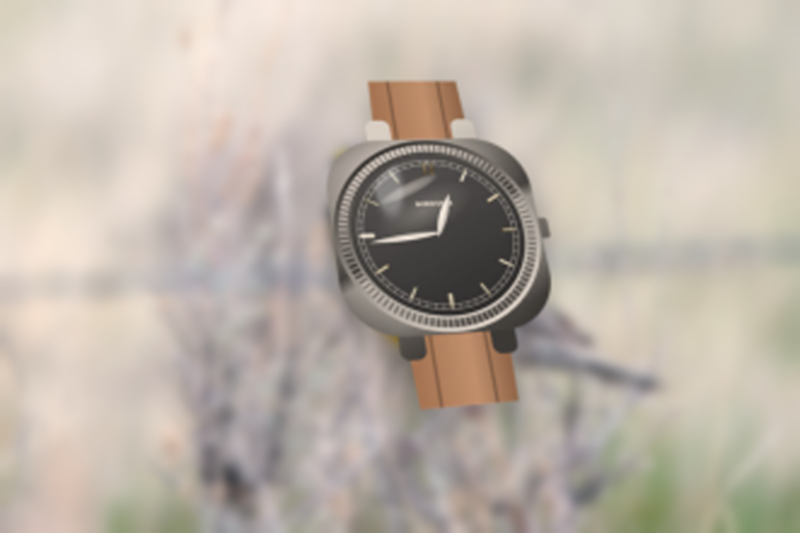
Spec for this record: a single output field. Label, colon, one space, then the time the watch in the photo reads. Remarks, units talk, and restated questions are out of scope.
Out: 12:44
